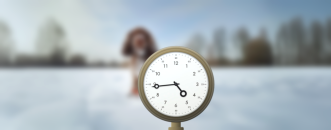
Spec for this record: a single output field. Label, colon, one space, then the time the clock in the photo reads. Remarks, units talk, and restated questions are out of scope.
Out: 4:44
